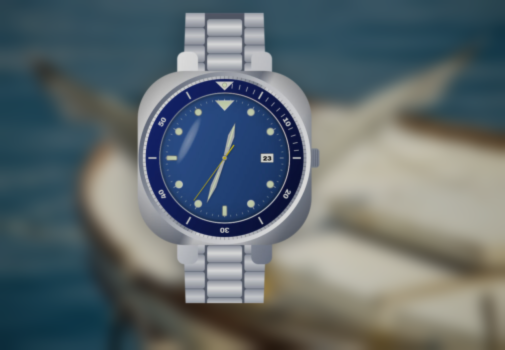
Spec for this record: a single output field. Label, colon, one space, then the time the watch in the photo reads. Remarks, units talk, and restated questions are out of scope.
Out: 12:33:36
